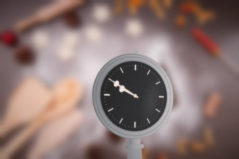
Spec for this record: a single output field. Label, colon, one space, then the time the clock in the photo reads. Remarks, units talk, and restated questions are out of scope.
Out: 9:50
